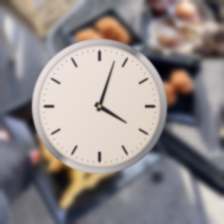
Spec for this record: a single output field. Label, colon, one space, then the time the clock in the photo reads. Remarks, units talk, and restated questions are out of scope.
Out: 4:03
